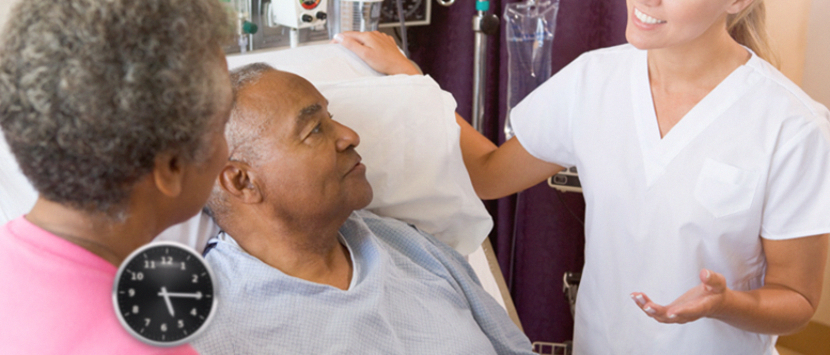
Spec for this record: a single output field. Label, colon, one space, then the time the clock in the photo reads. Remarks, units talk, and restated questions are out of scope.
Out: 5:15
